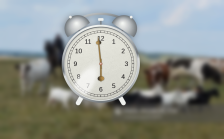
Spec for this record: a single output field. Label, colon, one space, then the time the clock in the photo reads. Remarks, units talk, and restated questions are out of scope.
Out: 5:59
